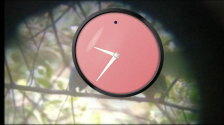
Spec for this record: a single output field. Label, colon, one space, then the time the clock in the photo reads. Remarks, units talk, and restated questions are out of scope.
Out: 9:36
